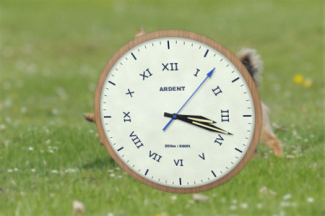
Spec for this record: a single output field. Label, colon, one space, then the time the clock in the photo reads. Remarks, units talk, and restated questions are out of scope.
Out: 3:18:07
